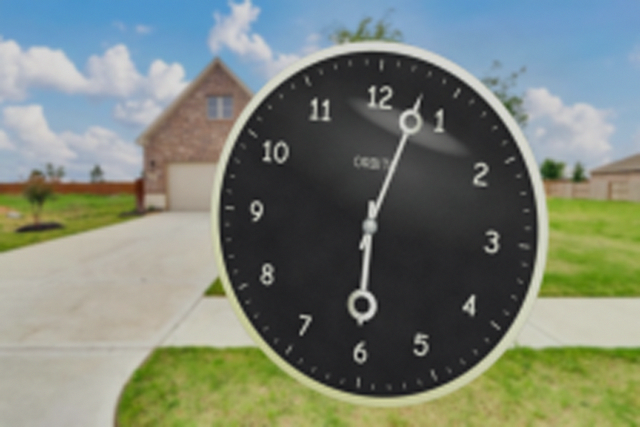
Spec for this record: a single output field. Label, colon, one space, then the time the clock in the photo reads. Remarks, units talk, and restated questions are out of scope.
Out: 6:03
